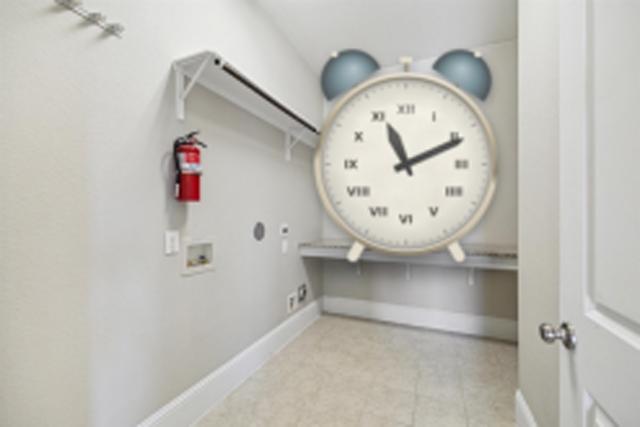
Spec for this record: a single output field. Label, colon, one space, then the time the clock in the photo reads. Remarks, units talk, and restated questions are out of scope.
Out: 11:11
